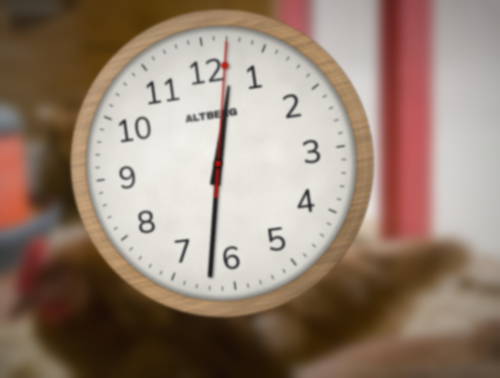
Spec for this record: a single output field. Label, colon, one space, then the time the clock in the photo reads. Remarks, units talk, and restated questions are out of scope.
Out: 12:32:02
